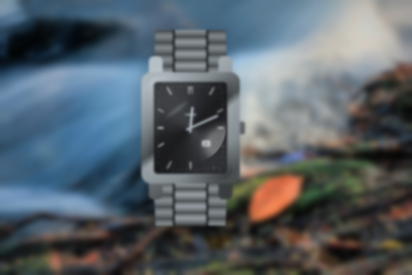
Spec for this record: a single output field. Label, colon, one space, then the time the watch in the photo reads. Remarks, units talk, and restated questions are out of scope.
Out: 12:11
